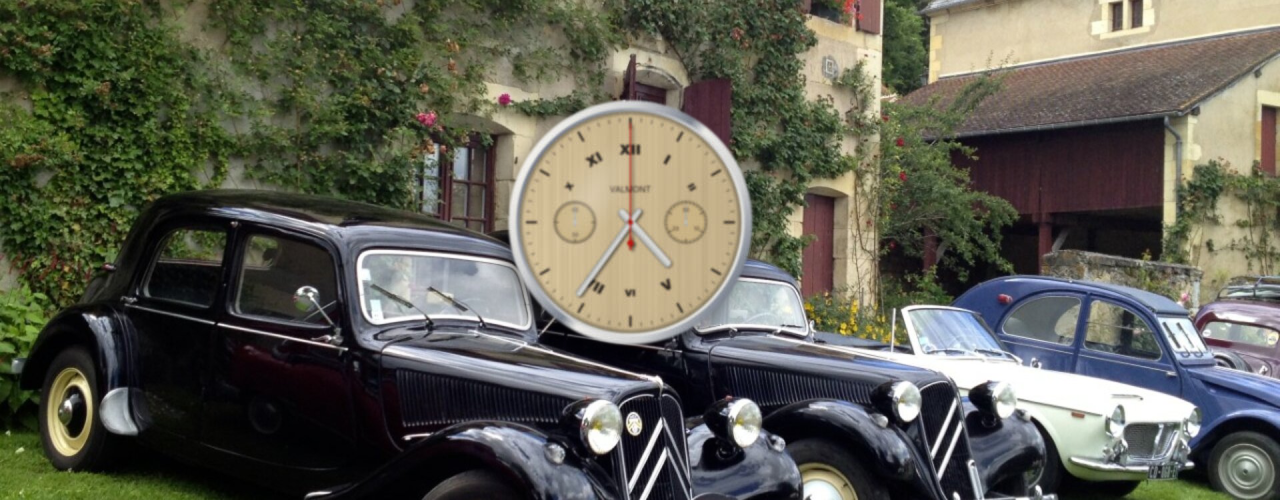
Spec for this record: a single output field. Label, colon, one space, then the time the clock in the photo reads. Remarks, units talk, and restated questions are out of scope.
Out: 4:36
